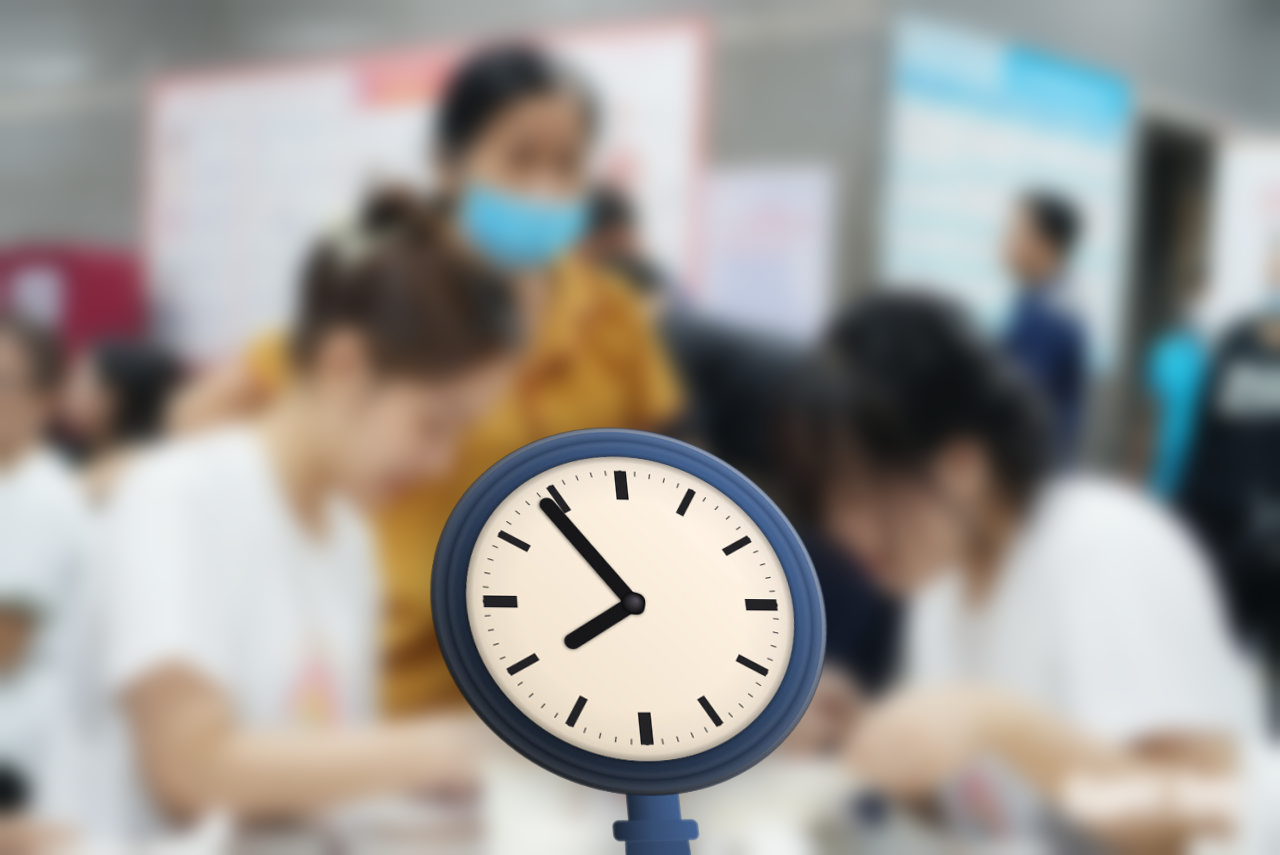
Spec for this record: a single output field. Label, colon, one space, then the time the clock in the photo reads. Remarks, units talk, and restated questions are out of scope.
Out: 7:54
